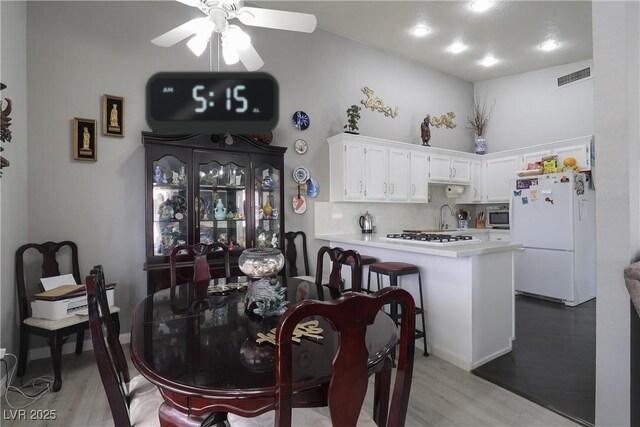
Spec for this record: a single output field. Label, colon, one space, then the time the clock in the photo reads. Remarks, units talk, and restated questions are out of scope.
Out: 5:15
